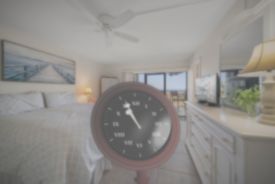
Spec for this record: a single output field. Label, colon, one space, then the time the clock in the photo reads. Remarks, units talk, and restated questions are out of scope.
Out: 10:56
